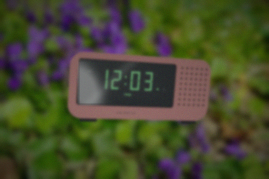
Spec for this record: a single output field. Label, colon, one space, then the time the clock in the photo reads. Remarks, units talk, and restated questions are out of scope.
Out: 12:03
